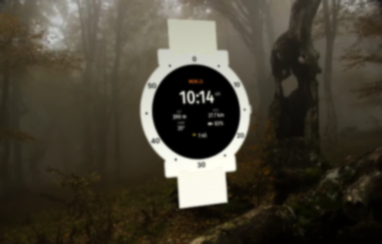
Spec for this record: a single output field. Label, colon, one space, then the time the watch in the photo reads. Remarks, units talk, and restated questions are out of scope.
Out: 10:14
